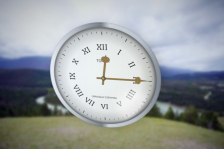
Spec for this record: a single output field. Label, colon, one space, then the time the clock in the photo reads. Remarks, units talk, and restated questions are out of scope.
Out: 12:15
